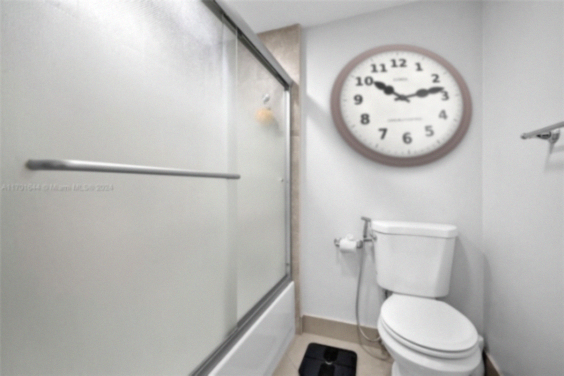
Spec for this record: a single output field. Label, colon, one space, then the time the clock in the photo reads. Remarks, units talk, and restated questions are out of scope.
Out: 10:13
